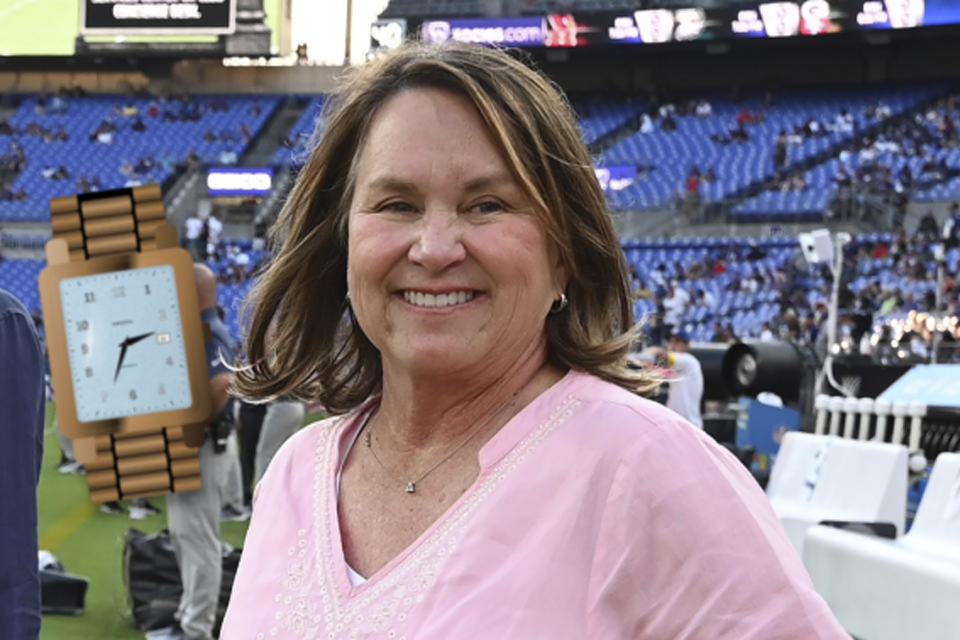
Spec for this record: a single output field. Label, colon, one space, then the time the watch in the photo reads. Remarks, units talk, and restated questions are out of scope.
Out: 2:34
